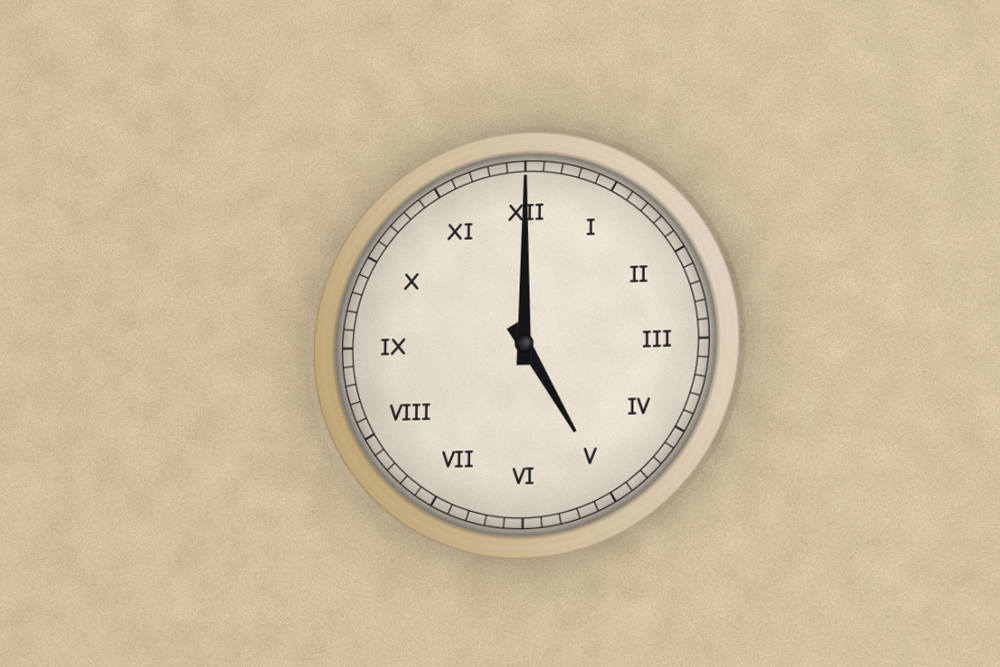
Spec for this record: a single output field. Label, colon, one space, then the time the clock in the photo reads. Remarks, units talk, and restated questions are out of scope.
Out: 5:00
